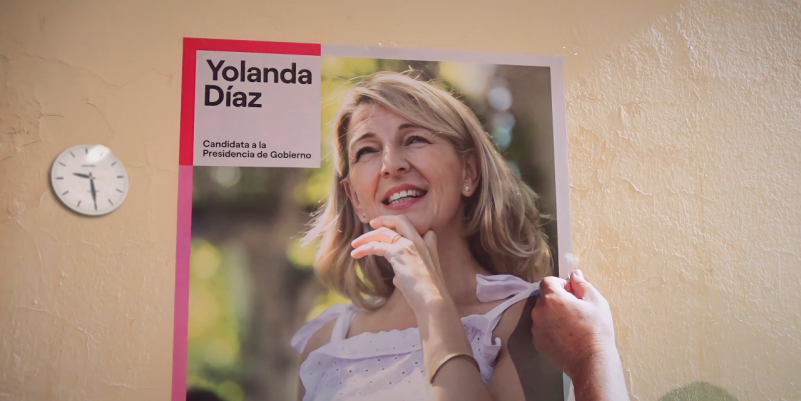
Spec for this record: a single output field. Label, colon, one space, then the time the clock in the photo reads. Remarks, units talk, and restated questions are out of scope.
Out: 9:30
